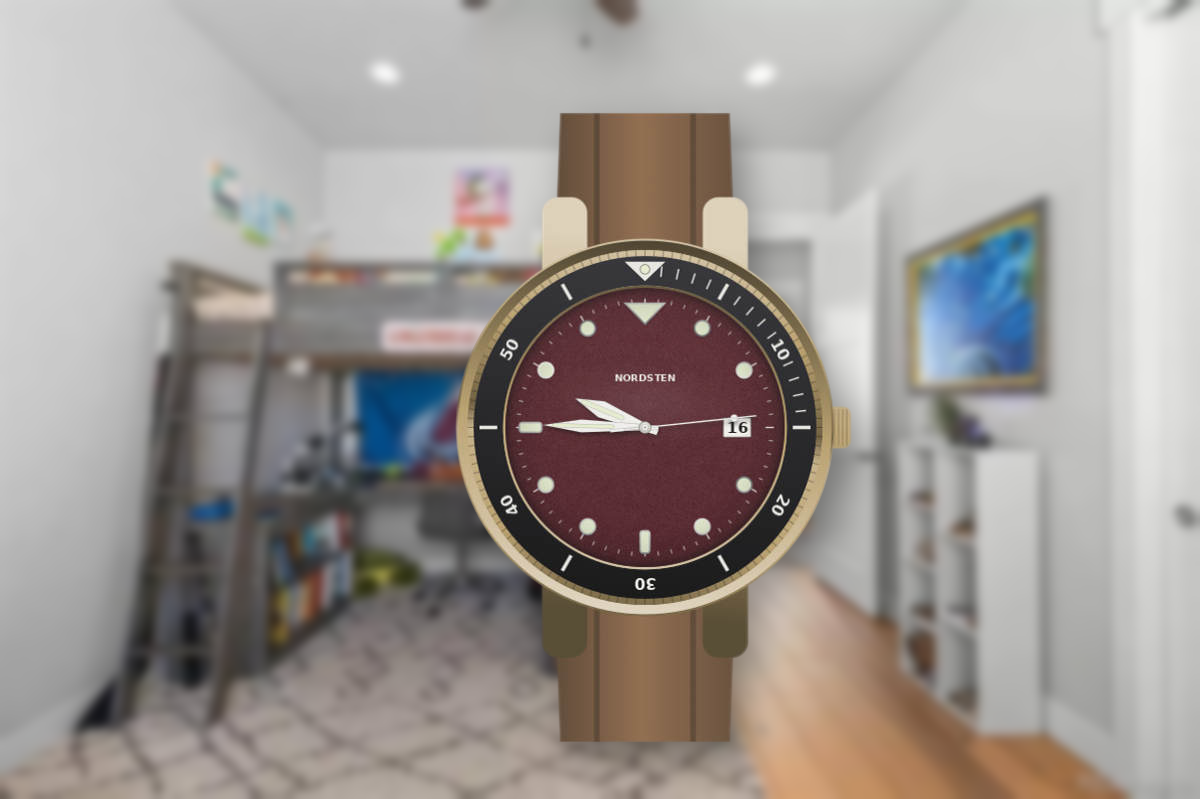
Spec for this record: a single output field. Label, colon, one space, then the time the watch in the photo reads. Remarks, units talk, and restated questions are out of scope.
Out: 9:45:14
